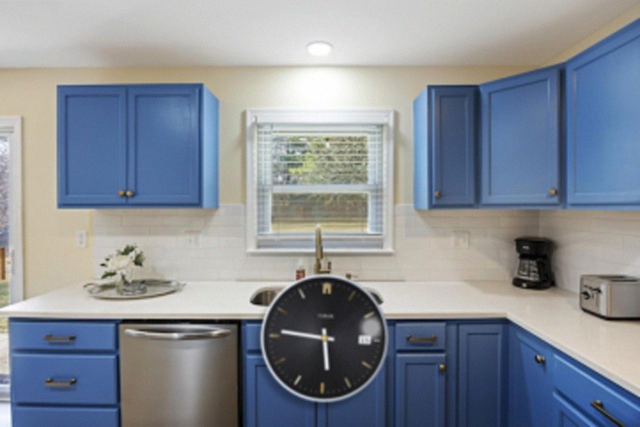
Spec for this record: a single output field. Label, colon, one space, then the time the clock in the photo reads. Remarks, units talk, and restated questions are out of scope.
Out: 5:46
